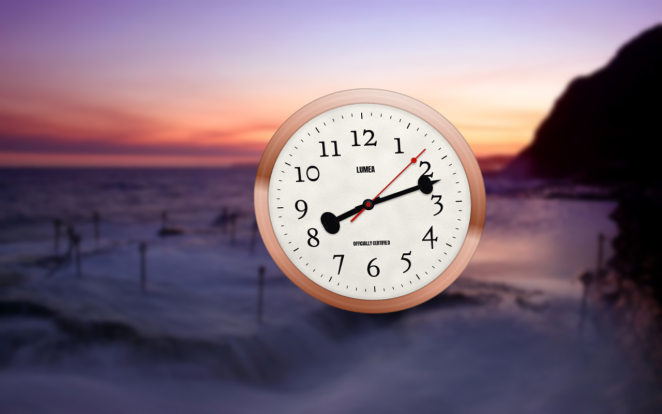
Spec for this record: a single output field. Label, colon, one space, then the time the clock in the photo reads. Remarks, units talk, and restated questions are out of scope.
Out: 8:12:08
